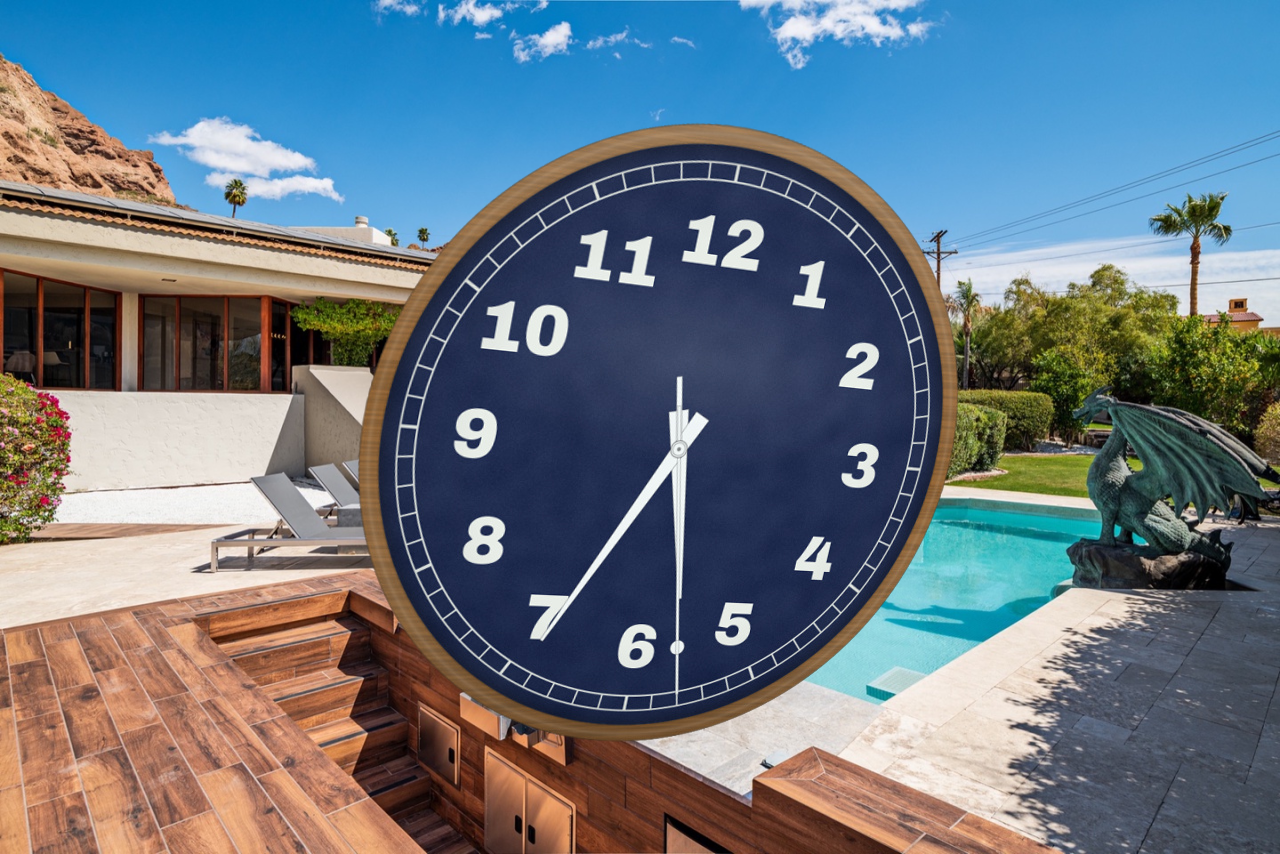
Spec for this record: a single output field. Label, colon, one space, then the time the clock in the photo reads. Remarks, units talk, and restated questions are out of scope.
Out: 5:34:28
